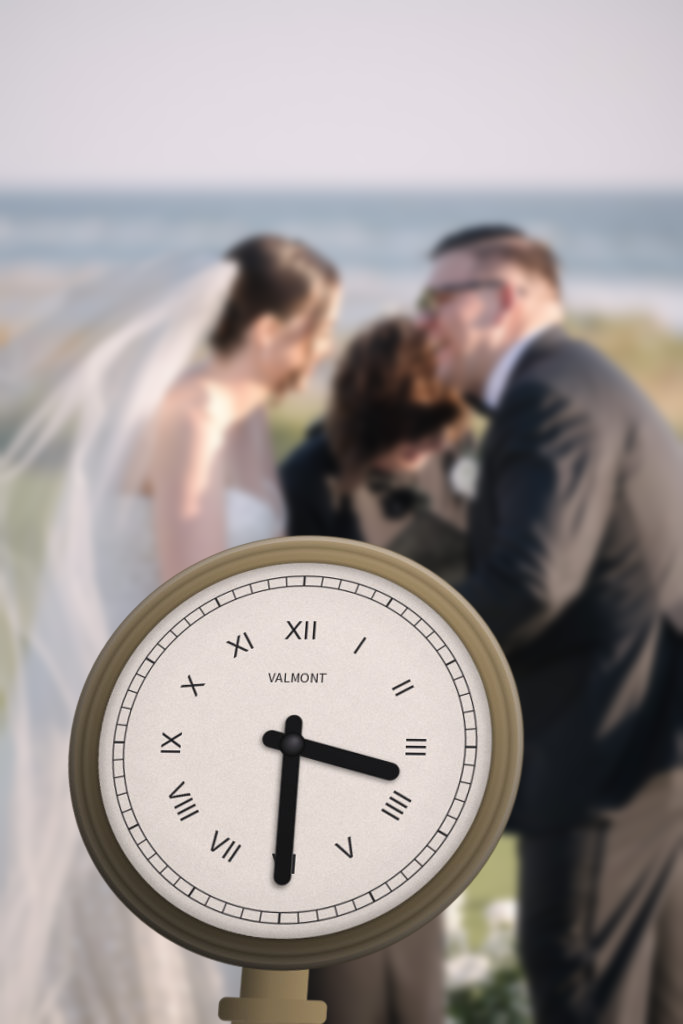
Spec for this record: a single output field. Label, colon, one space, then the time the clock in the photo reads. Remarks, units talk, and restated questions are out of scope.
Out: 3:30
